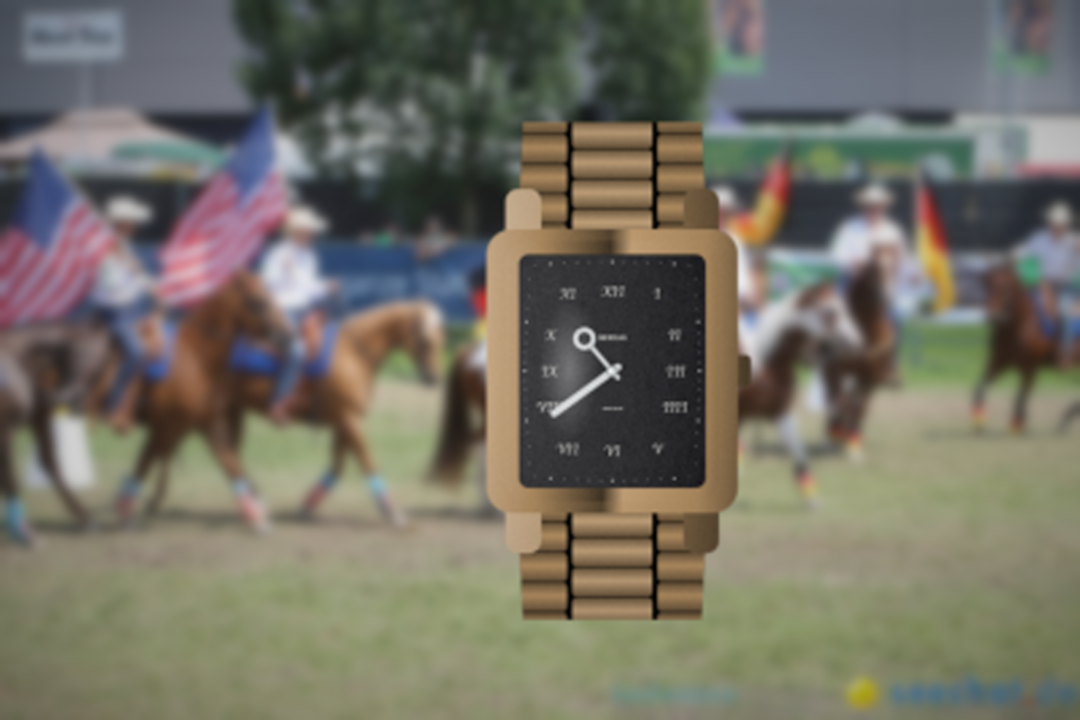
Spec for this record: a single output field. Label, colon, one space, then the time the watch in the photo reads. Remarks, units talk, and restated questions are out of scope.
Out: 10:39
